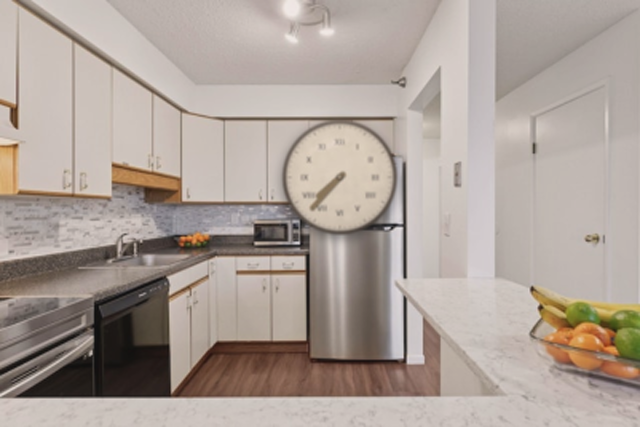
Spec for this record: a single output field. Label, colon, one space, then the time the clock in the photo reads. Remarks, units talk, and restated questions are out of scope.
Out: 7:37
